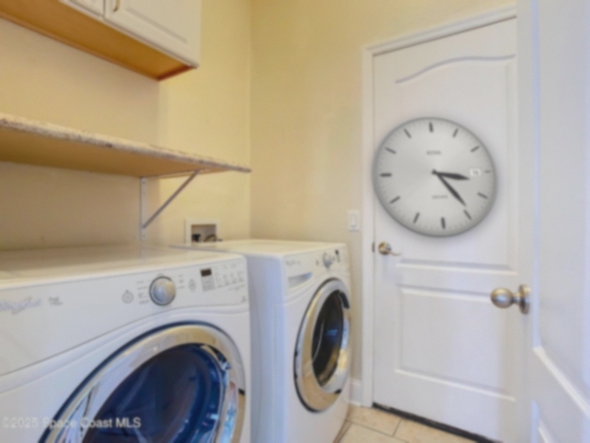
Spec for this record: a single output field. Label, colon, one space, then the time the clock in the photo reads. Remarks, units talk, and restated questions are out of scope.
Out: 3:24
